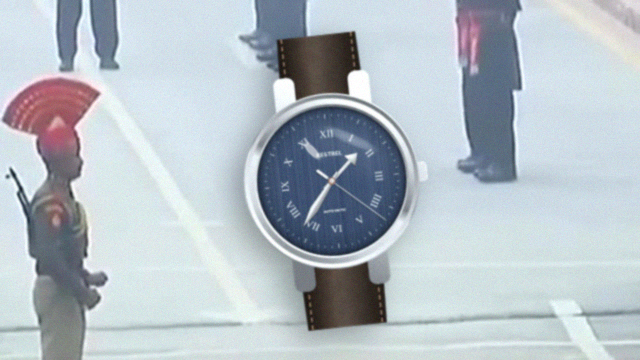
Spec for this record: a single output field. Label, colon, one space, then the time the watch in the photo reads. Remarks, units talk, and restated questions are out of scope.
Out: 1:36:22
